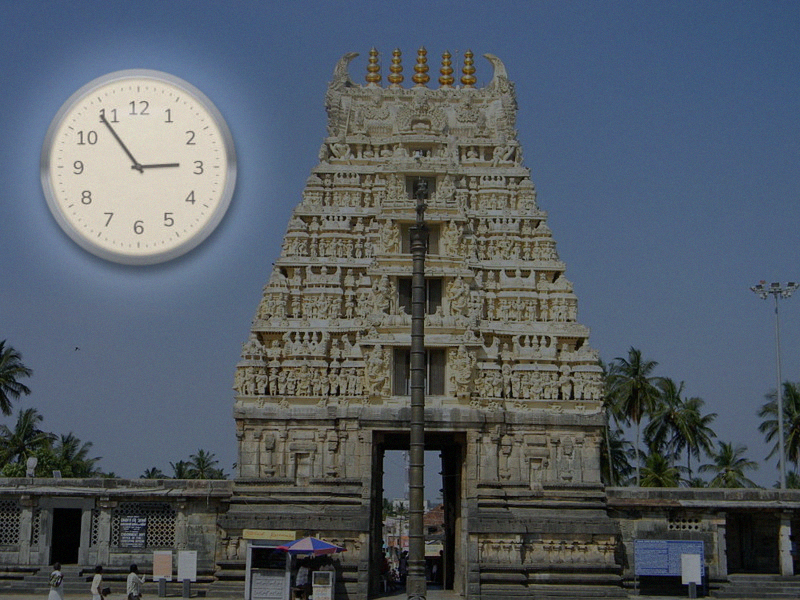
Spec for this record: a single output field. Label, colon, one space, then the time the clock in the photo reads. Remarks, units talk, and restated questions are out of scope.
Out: 2:54
